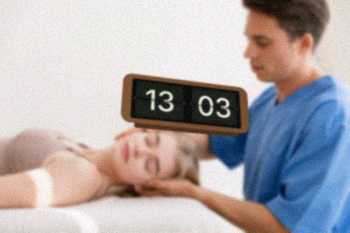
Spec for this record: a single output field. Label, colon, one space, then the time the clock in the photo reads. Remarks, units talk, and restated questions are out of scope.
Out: 13:03
